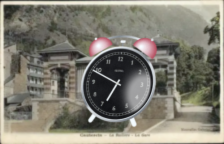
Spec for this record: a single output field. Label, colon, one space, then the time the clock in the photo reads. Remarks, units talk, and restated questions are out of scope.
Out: 6:49
